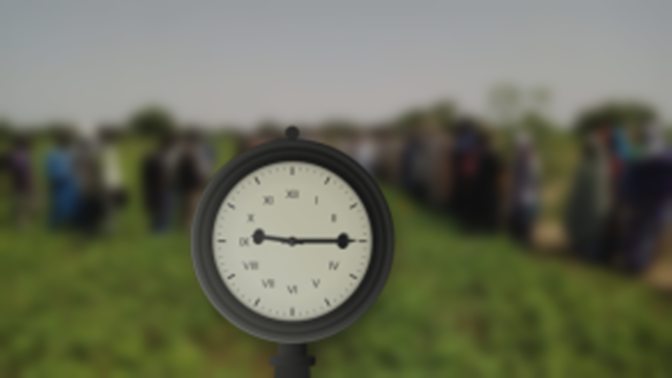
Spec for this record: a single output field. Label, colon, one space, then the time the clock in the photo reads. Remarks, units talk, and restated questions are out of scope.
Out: 9:15
